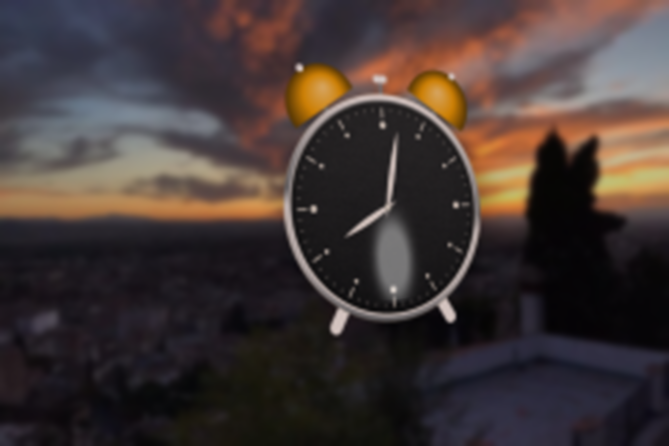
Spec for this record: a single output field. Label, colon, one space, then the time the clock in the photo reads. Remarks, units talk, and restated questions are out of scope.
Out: 8:02
